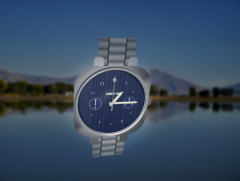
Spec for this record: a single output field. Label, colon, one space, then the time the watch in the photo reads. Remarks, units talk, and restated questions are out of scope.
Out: 1:15
